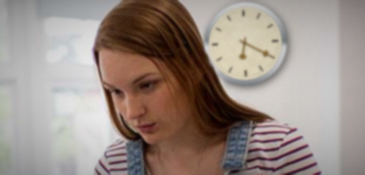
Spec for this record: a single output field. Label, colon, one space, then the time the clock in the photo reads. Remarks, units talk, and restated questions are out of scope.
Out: 6:20
